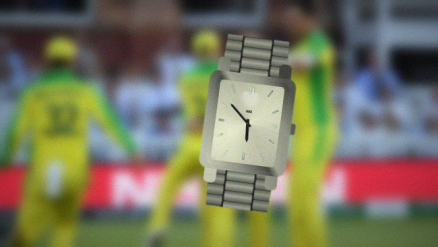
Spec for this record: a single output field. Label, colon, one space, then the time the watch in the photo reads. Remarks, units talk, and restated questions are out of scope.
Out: 5:52
